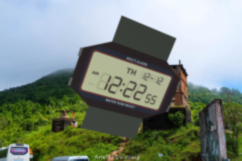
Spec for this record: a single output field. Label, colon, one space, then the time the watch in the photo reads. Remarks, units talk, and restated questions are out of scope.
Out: 12:22:55
